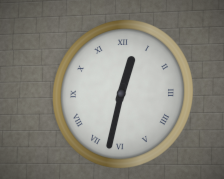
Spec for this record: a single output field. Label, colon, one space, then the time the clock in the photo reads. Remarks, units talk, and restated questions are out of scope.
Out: 12:32
